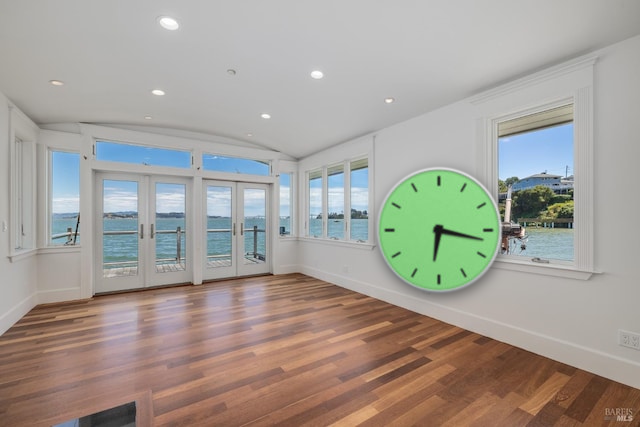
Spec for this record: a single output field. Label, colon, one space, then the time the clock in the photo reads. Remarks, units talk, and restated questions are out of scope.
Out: 6:17
